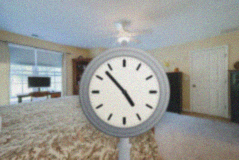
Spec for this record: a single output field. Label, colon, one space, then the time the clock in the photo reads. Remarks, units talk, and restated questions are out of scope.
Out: 4:53
